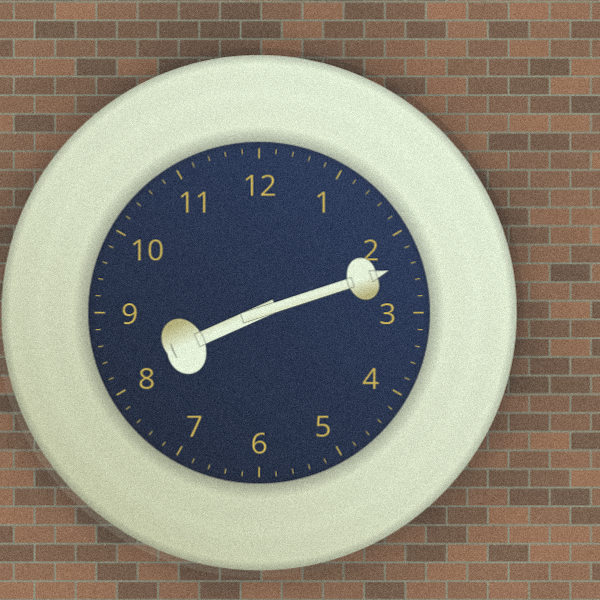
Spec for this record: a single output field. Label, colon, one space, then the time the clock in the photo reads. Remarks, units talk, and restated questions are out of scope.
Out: 8:12
